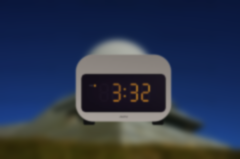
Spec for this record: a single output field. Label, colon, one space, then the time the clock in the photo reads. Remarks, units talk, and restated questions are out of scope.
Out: 3:32
